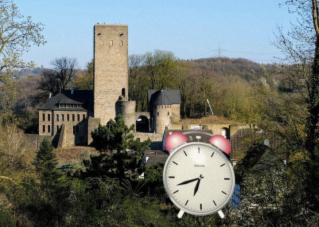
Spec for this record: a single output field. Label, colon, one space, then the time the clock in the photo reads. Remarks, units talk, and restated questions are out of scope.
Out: 6:42
